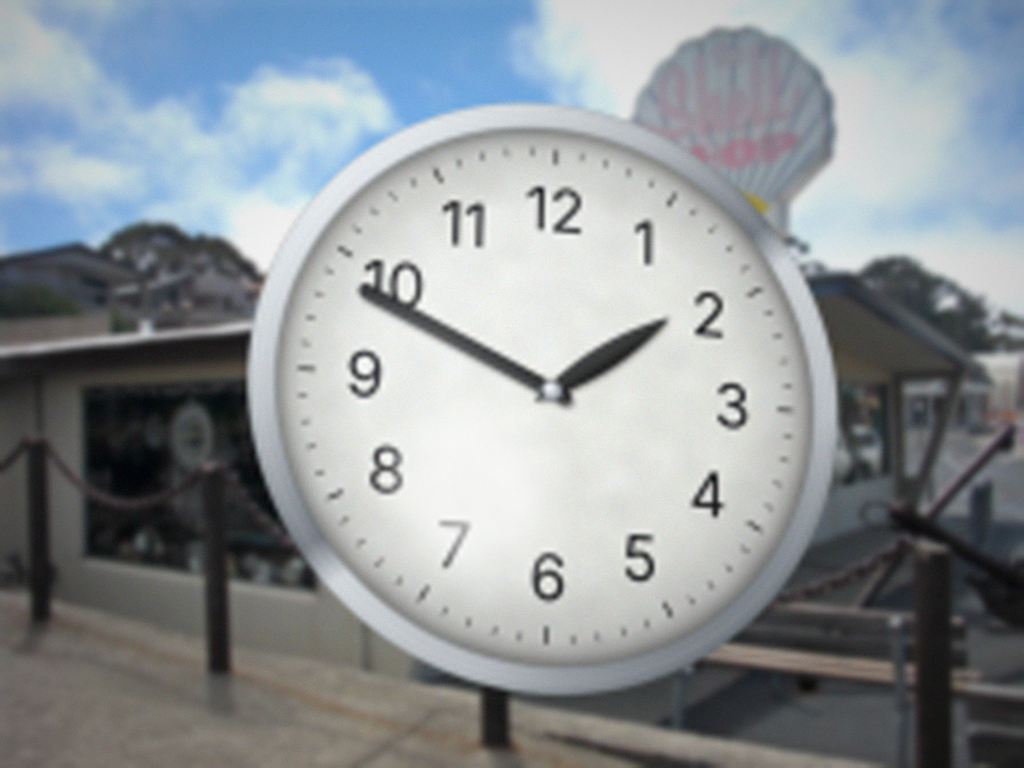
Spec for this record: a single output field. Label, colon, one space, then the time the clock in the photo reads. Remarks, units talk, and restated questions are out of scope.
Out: 1:49
